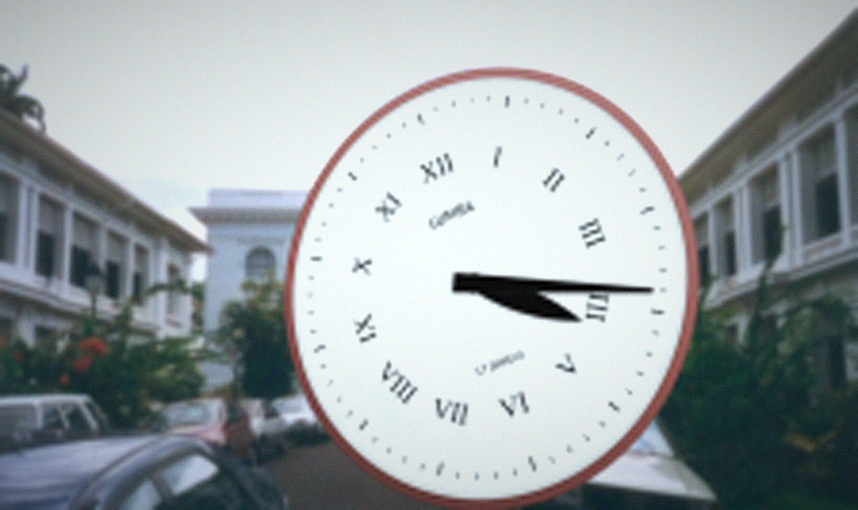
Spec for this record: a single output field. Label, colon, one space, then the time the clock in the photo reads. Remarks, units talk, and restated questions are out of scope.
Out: 4:19
